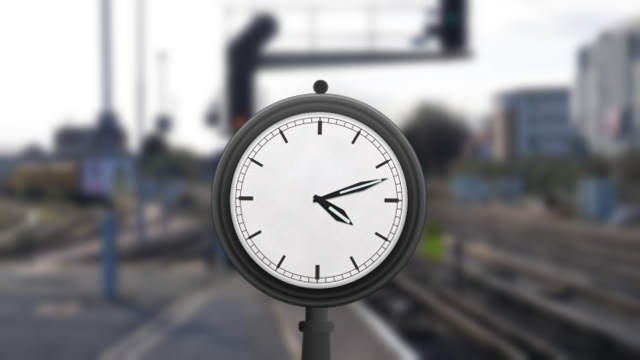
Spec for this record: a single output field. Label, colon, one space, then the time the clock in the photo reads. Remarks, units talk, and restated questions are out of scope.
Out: 4:12
